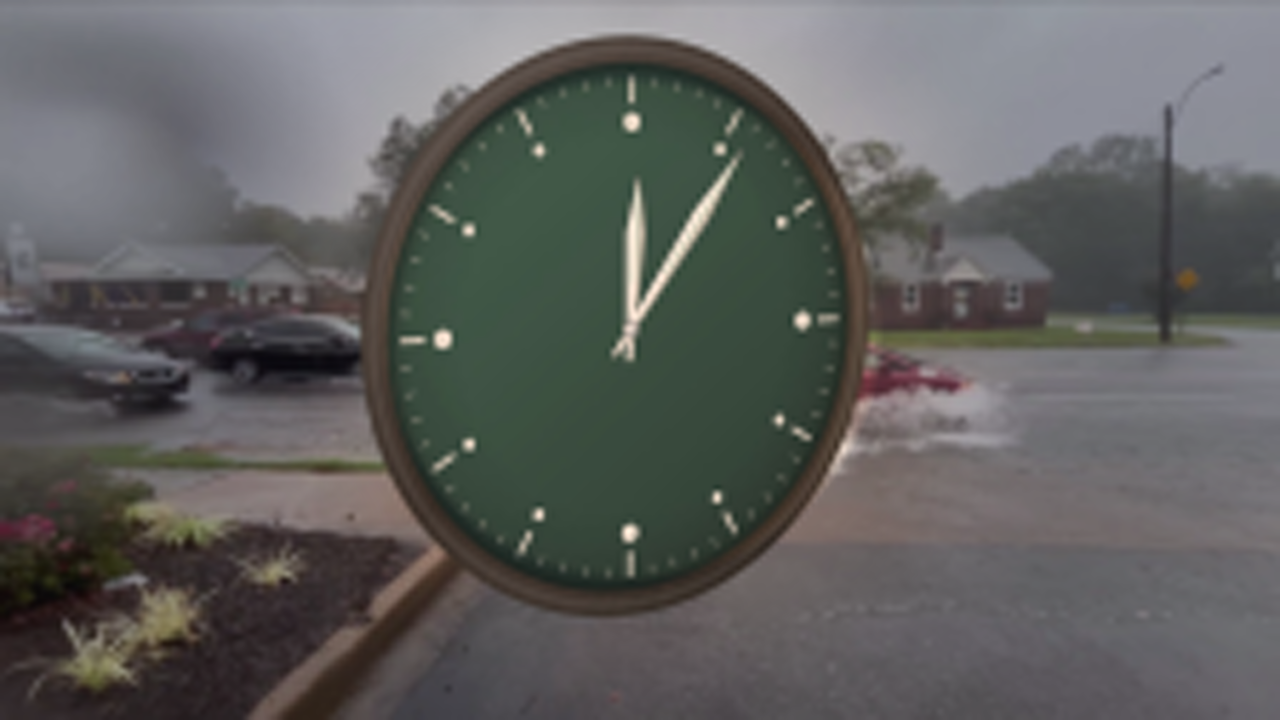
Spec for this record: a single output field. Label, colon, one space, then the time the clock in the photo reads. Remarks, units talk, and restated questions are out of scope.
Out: 12:06
